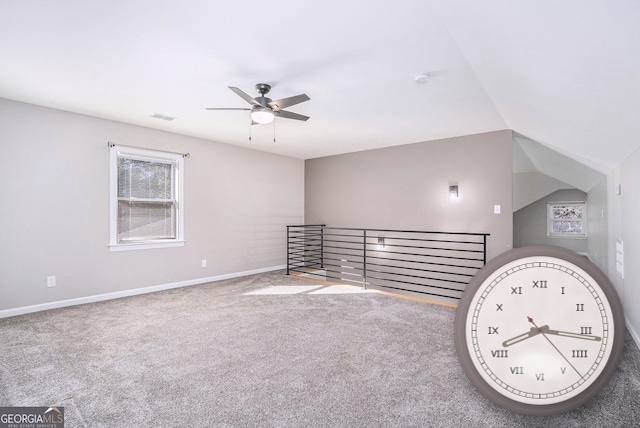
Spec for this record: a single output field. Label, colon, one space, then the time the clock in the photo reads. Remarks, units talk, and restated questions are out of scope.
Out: 8:16:23
